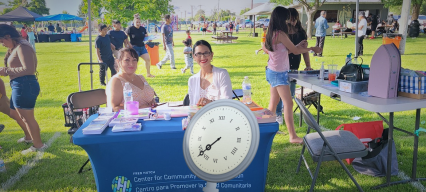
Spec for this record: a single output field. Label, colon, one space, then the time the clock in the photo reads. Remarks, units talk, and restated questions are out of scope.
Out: 7:38
